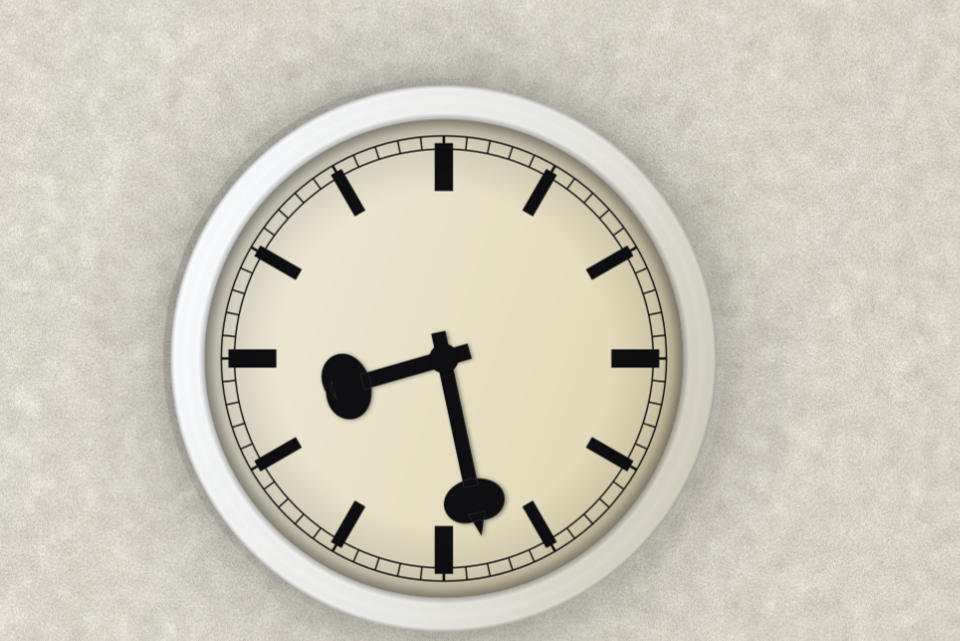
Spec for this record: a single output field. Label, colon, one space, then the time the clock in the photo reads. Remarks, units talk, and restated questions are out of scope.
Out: 8:28
